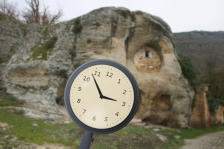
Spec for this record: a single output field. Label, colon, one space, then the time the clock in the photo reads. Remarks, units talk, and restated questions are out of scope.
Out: 2:53
